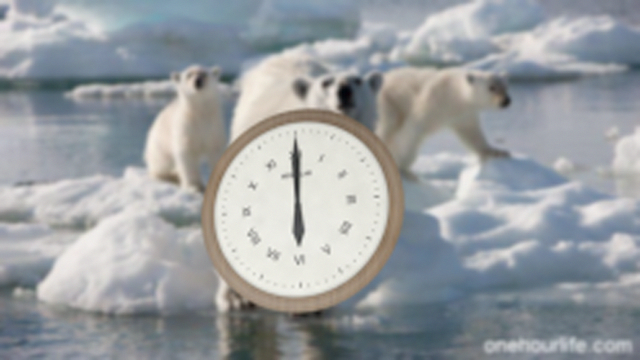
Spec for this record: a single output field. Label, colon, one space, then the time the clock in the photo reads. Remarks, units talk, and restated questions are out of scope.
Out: 6:00
